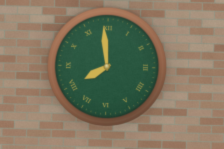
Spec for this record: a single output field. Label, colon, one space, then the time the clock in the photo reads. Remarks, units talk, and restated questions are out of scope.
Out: 7:59
